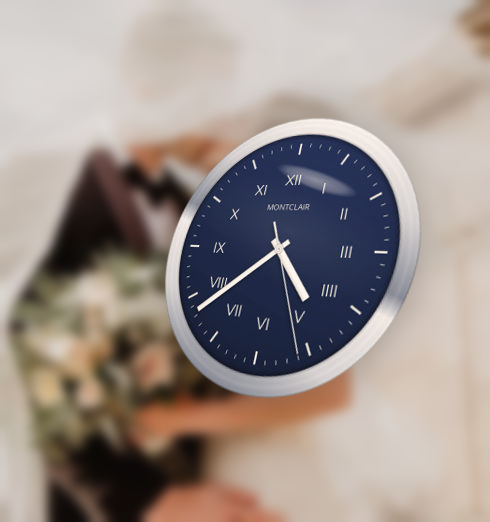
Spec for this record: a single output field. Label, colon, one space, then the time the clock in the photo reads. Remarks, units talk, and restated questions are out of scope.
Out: 4:38:26
